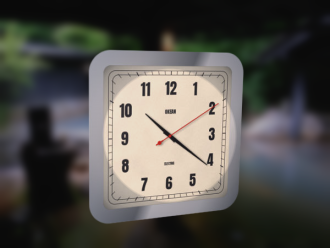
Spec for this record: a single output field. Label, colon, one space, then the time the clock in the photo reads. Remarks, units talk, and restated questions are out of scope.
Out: 10:21:10
